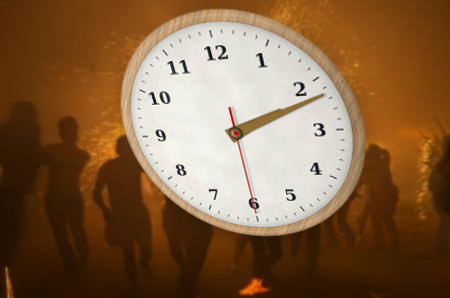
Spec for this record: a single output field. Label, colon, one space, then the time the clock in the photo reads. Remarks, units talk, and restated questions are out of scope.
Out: 2:11:30
